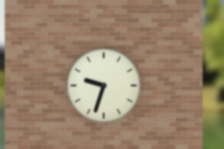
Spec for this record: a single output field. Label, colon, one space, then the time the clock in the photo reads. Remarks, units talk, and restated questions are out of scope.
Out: 9:33
